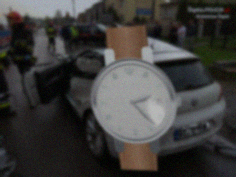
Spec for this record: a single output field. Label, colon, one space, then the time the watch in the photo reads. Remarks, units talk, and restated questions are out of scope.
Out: 2:23
